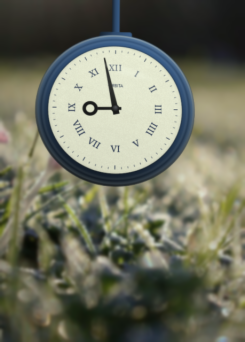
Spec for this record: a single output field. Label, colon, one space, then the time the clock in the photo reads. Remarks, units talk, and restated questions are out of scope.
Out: 8:58
